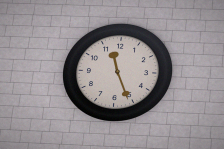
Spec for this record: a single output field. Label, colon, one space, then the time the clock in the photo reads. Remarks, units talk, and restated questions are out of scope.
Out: 11:26
